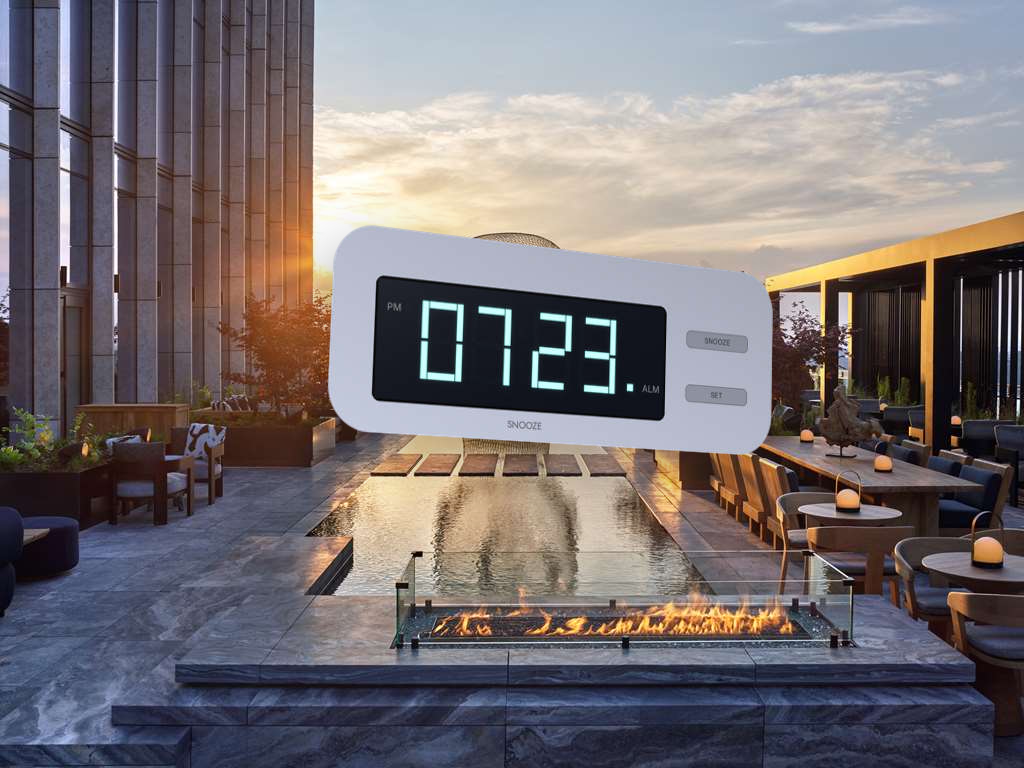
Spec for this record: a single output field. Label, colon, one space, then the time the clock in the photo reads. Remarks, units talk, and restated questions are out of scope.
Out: 7:23
